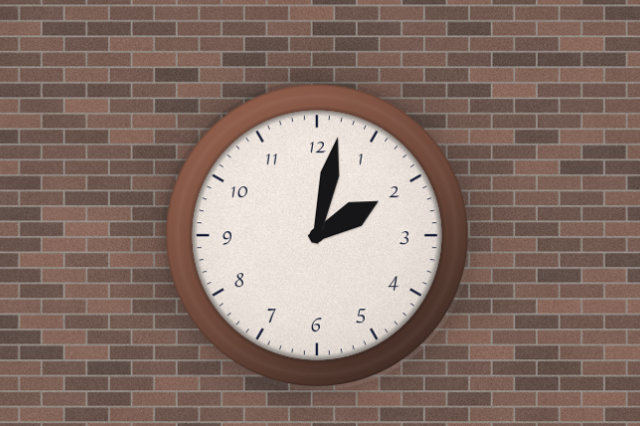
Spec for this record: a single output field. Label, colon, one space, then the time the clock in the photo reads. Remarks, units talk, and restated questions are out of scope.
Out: 2:02
